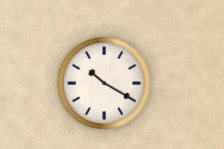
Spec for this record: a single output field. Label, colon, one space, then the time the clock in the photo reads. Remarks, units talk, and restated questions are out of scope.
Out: 10:20
